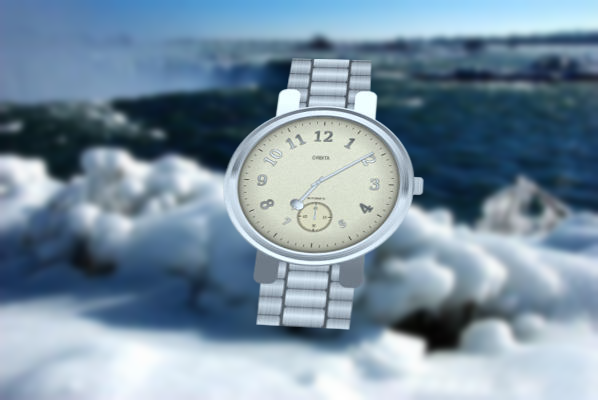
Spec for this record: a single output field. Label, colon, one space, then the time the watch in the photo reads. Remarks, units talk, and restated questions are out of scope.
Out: 7:09
